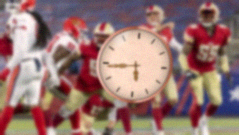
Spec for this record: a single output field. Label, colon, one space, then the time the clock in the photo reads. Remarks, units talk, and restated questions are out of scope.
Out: 5:44
